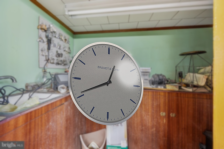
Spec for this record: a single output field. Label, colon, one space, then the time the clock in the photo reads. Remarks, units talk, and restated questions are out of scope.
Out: 12:41
